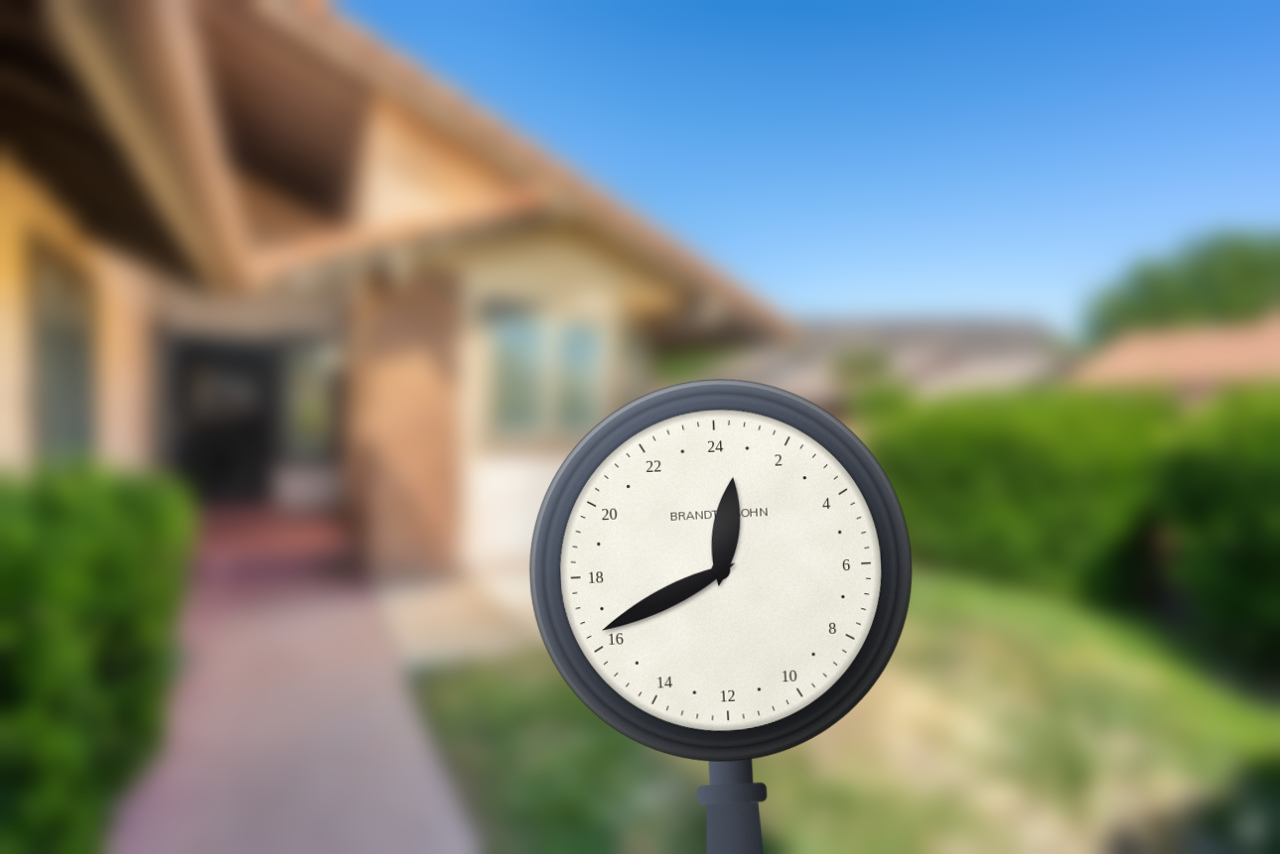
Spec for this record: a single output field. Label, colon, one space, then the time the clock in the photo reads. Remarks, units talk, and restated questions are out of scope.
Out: 0:41
